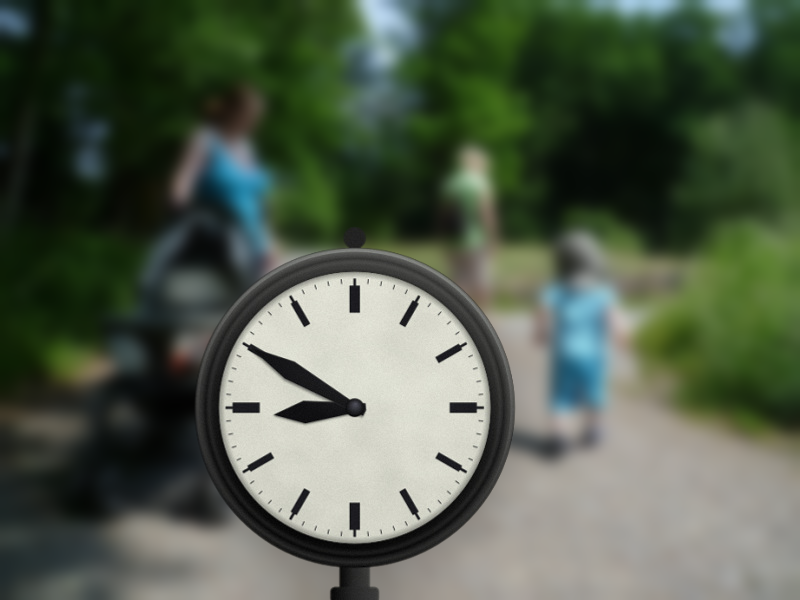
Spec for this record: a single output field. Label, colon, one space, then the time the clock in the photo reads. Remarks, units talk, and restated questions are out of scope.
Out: 8:50
